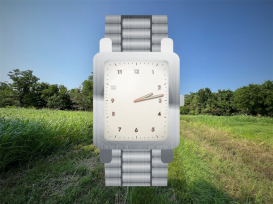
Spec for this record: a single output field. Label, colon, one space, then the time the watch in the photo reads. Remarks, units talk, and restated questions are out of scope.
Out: 2:13
